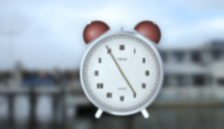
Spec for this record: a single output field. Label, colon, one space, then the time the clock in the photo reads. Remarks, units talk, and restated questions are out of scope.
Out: 4:55
